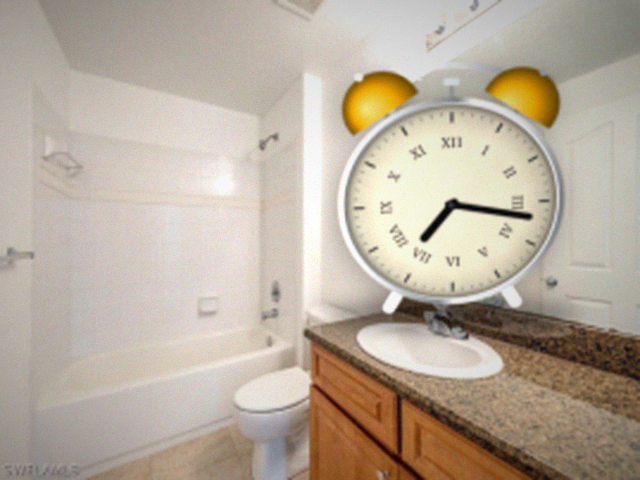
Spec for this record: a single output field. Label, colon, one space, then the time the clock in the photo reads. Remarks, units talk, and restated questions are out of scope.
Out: 7:17
